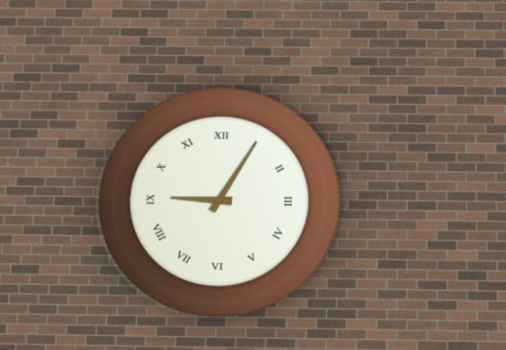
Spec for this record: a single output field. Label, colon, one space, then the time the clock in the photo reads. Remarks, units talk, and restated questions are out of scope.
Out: 9:05
